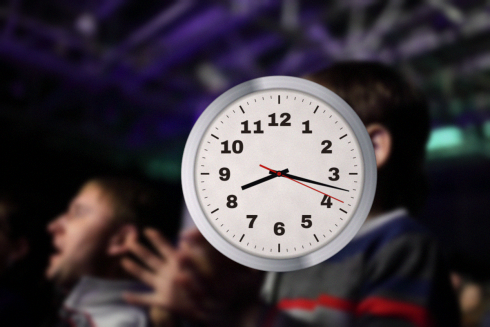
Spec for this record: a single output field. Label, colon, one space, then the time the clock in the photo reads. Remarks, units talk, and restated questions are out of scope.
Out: 8:17:19
